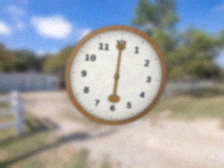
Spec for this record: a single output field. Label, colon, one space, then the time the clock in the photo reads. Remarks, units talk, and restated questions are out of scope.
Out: 6:00
